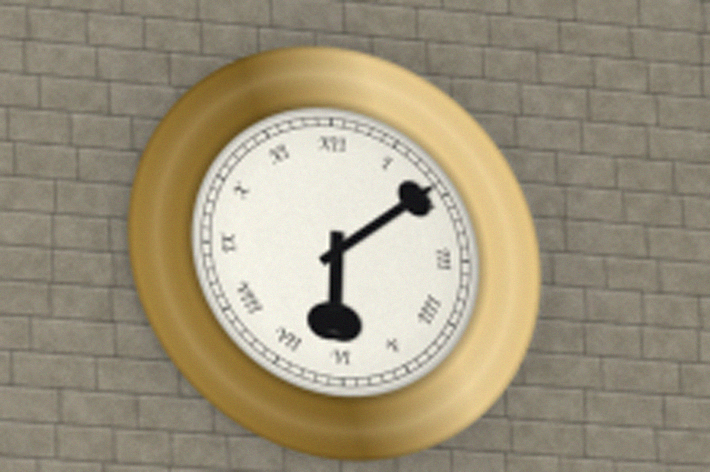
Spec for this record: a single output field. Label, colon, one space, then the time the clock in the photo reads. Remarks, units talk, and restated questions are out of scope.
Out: 6:09
